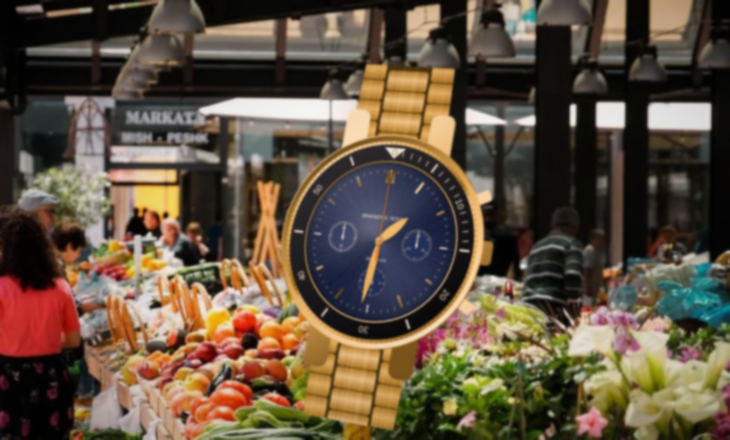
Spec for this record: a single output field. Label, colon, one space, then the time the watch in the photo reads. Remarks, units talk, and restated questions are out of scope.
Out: 1:31
